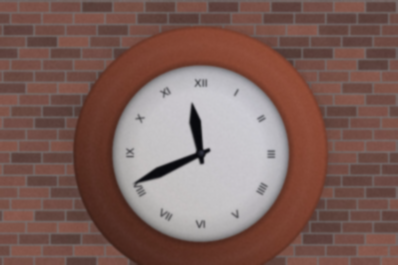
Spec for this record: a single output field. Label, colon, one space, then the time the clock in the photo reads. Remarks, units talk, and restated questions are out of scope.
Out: 11:41
